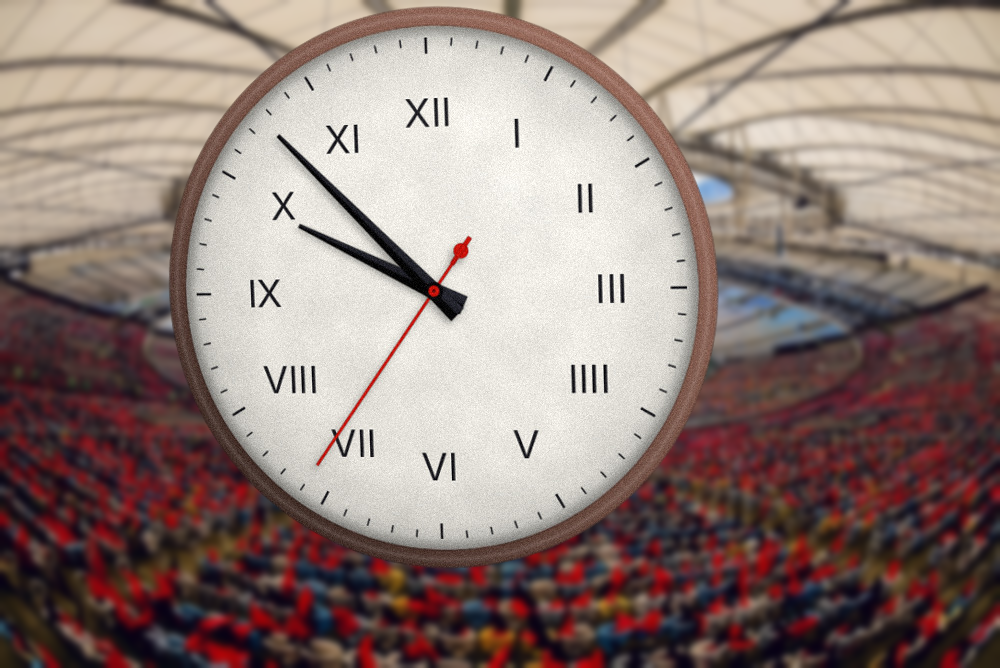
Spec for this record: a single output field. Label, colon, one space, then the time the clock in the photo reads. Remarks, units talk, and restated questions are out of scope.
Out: 9:52:36
